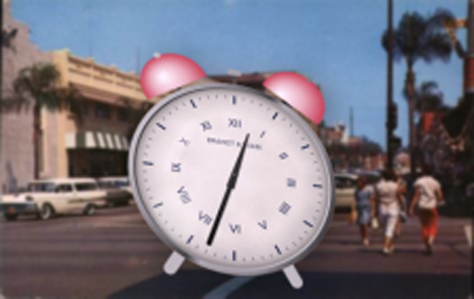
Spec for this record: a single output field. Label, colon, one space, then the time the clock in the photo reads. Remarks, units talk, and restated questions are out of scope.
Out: 12:33
